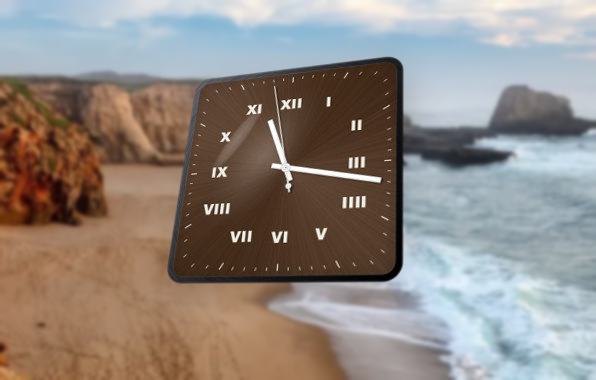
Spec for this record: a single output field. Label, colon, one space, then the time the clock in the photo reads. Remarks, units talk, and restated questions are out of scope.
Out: 11:16:58
